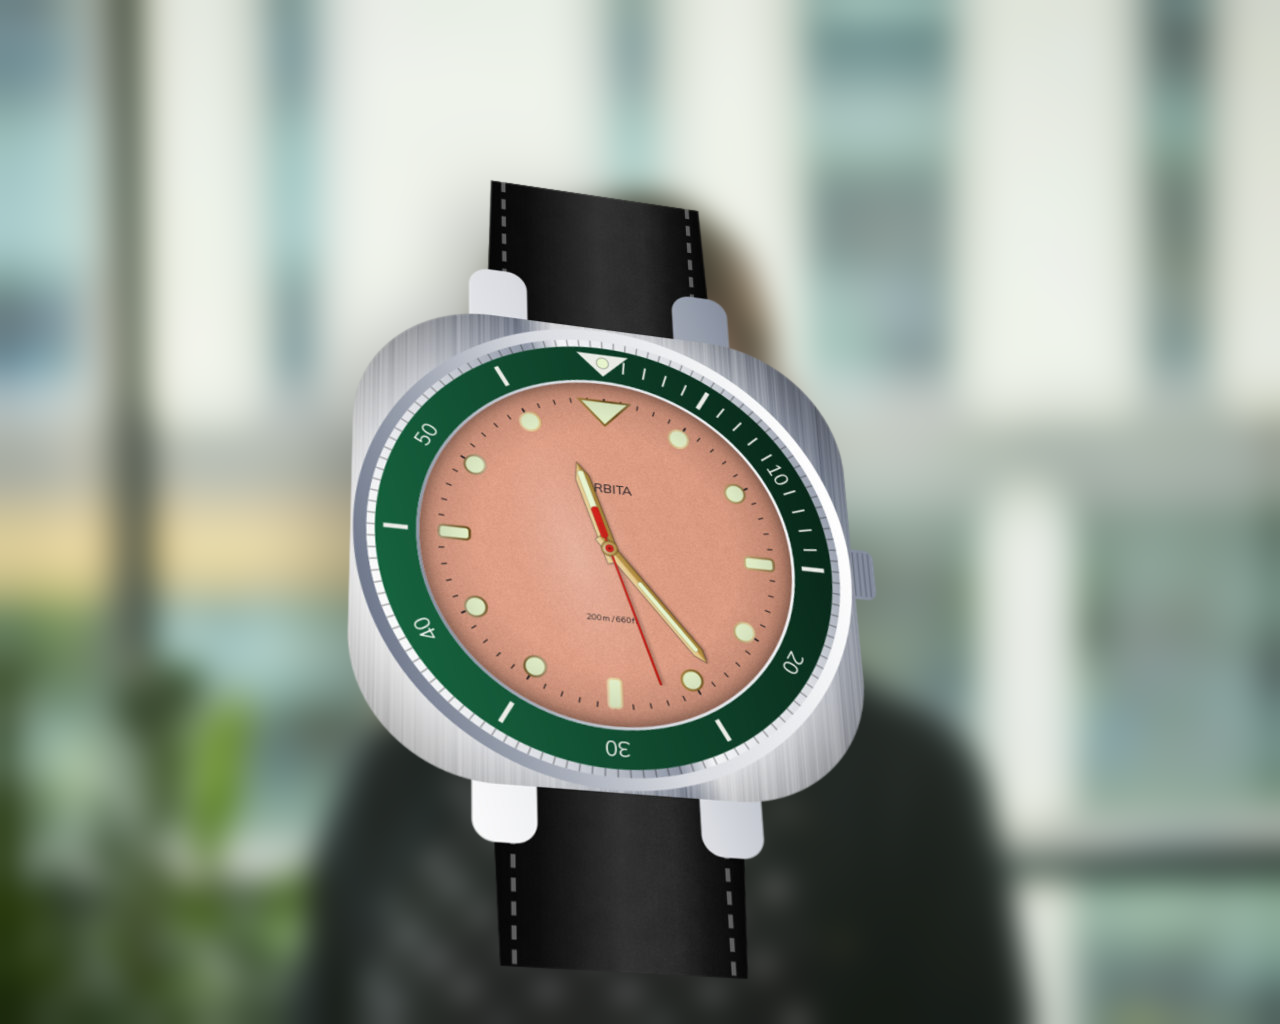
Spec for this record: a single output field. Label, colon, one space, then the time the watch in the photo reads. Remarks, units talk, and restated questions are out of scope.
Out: 11:23:27
